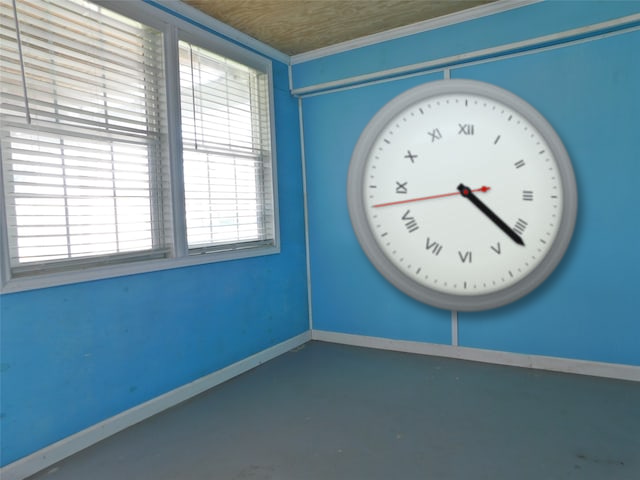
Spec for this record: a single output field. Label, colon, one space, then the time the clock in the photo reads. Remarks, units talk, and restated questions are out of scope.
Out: 4:21:43
